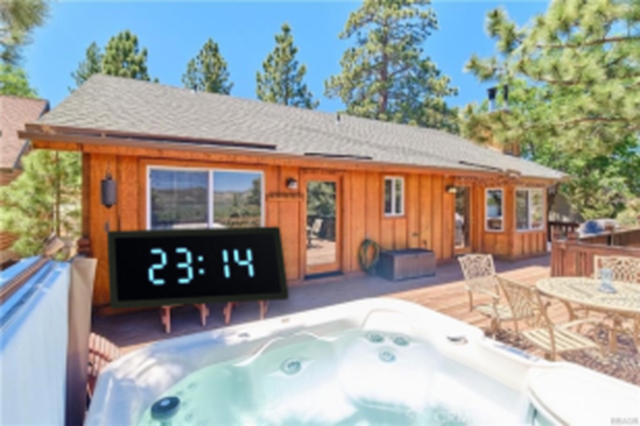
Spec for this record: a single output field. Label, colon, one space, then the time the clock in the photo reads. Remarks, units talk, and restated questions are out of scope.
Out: 23:14
